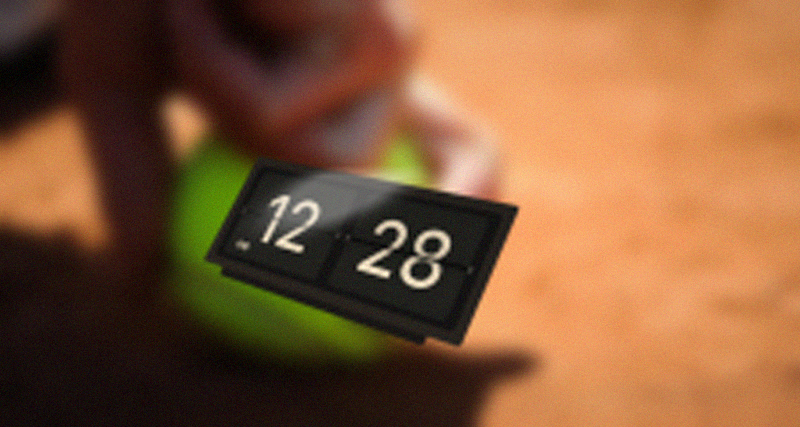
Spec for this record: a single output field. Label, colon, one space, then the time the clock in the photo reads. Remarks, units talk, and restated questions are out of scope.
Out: 12:28
